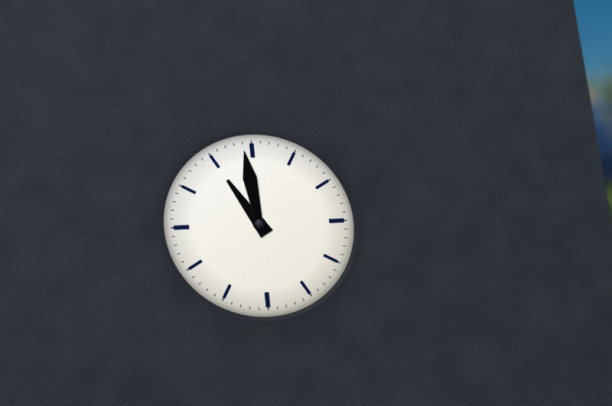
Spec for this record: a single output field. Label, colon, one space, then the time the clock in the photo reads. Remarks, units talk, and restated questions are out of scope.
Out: 10:59
